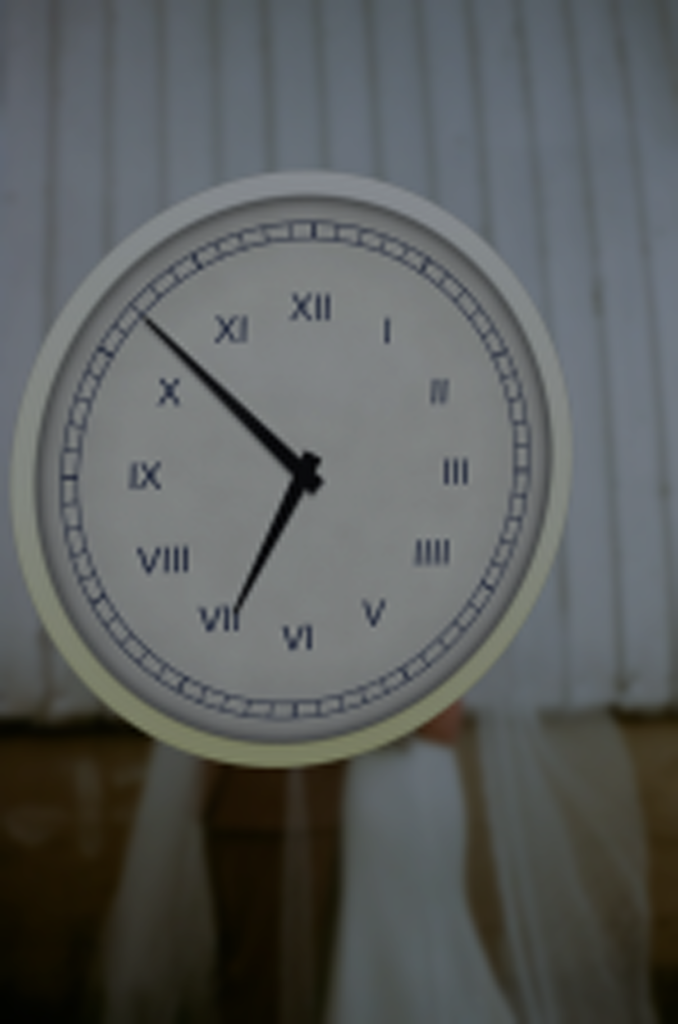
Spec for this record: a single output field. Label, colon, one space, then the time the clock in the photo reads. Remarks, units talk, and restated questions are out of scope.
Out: 6:52
